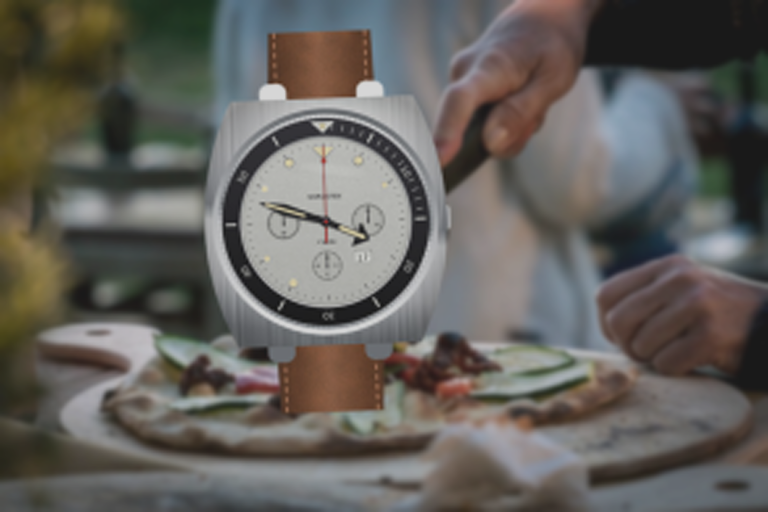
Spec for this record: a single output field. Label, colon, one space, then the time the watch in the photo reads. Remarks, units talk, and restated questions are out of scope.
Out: 3:48
